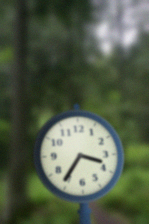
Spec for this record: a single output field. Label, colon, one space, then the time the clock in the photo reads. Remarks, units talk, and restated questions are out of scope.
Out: 3:36
